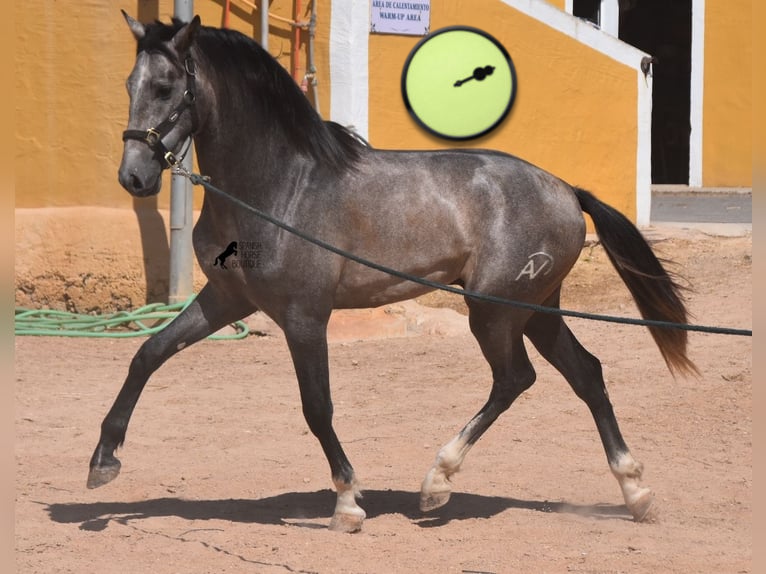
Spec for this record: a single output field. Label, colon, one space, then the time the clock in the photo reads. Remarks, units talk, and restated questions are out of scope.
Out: 2:11
